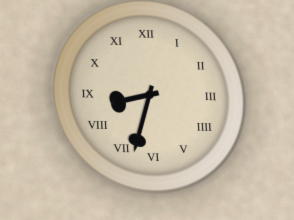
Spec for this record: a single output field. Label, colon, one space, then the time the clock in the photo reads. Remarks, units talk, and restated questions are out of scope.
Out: 8:33
